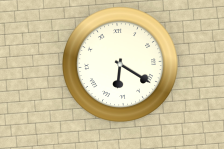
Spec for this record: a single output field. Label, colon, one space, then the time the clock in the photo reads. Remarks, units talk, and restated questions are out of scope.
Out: 6:21
